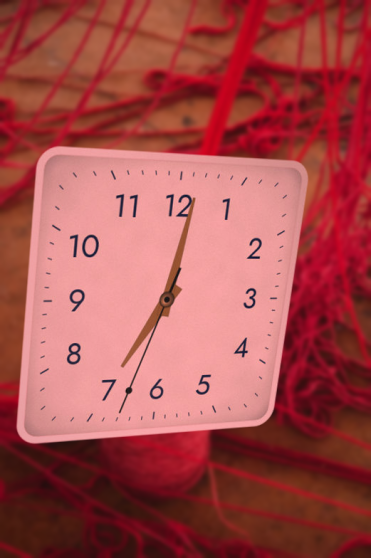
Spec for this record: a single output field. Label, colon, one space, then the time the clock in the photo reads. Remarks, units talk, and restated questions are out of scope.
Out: 7:01:33
